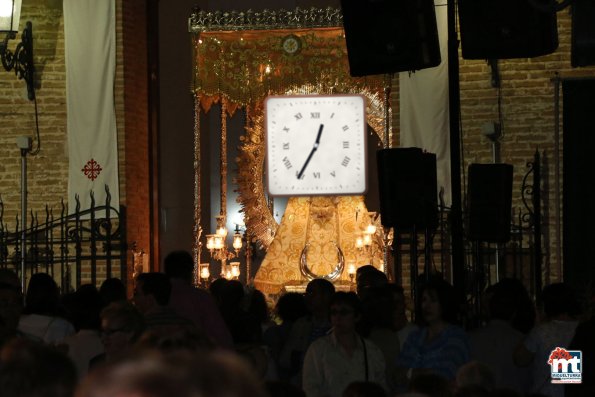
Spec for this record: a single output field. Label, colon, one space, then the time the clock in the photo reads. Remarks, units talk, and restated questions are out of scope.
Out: 12:35
